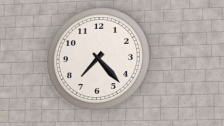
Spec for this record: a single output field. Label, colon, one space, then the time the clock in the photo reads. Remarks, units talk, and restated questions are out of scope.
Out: 7:23
